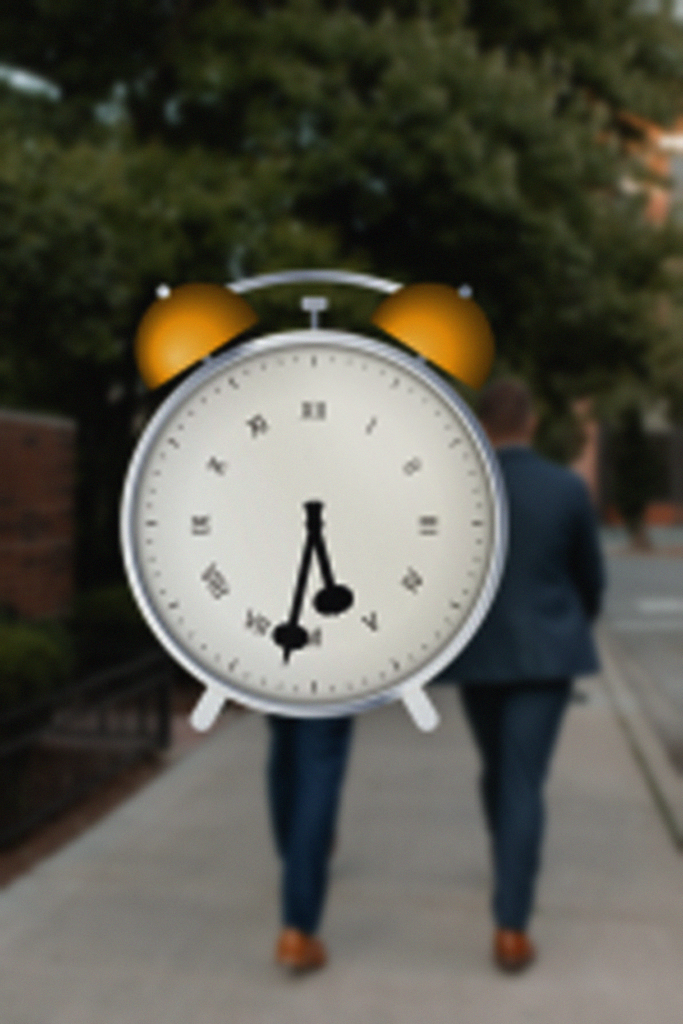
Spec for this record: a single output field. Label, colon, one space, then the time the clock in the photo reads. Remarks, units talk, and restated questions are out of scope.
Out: 5:32
